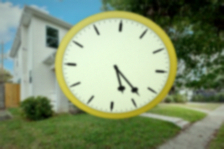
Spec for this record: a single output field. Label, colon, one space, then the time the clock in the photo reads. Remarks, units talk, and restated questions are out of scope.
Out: 5:23
